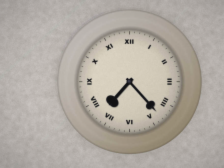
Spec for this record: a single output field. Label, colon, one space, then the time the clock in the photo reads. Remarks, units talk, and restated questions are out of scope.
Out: 7:23
